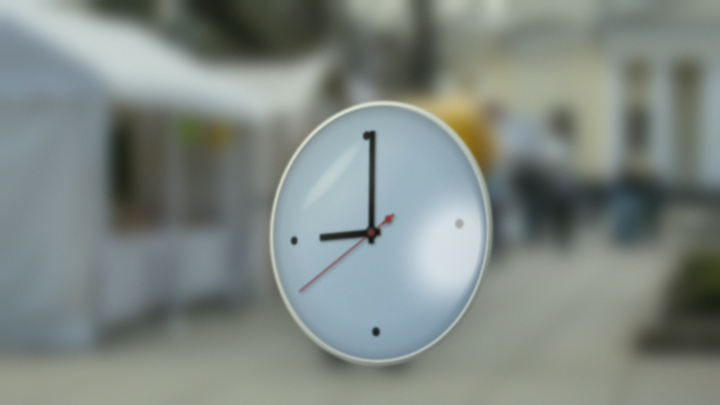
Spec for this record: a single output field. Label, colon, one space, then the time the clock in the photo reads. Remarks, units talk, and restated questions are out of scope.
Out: 9:00:40
